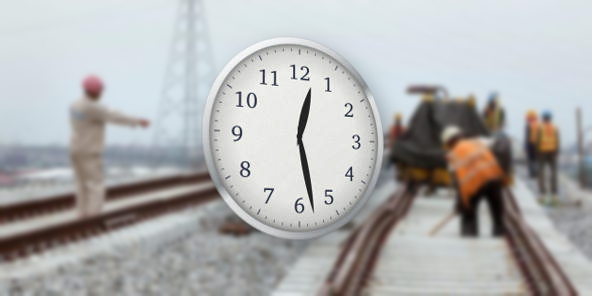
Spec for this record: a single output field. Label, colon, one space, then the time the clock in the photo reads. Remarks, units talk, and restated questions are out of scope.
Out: 12:28
